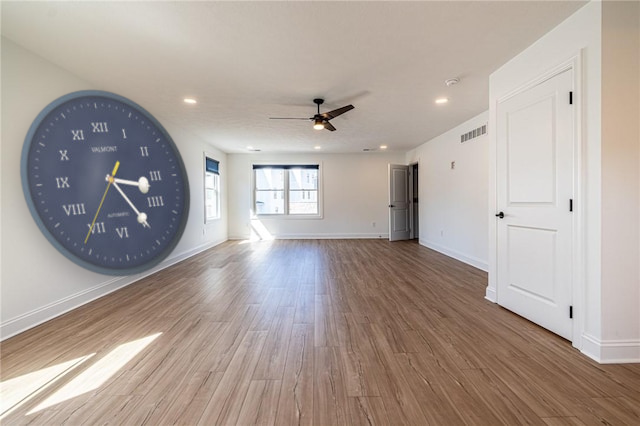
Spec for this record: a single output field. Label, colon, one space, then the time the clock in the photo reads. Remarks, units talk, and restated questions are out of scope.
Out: 3:24:36
